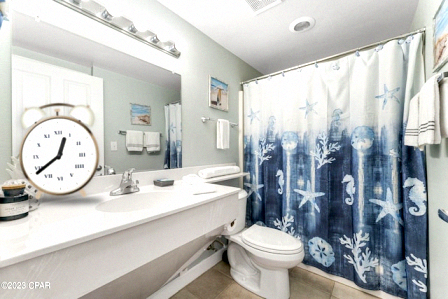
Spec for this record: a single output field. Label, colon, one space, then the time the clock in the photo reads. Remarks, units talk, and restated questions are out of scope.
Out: 12:39
